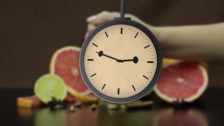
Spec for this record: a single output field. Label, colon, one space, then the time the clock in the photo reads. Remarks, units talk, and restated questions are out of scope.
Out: 2:48
